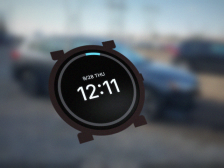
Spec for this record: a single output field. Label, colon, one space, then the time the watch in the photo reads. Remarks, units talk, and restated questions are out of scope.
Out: 12:11
